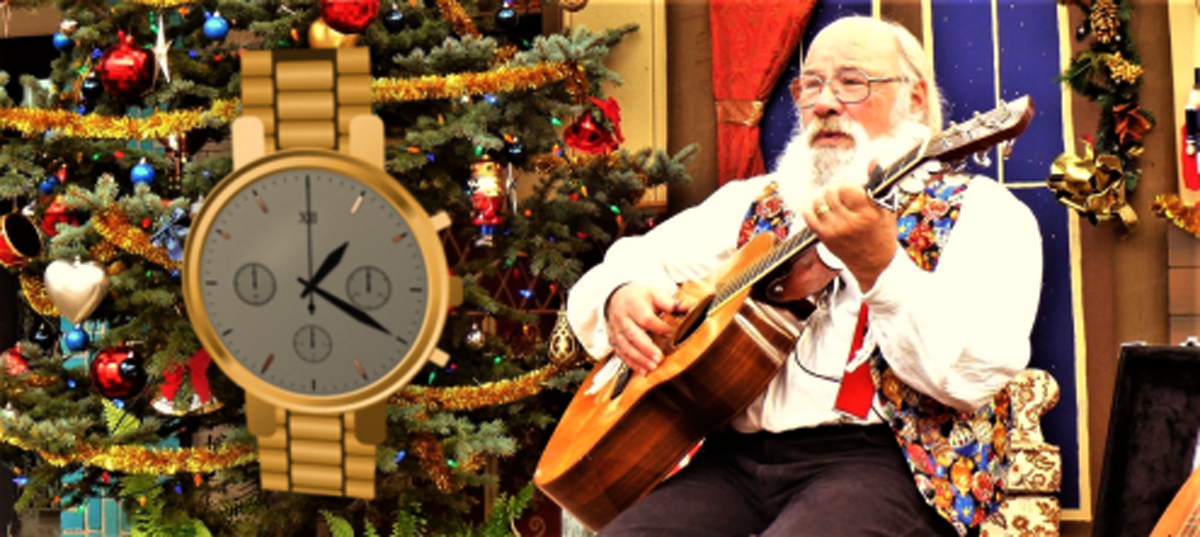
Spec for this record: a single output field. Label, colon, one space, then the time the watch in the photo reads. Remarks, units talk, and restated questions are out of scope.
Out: 1:20
